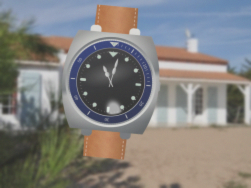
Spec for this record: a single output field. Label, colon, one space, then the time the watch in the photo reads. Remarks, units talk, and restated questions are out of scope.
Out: 11:02
